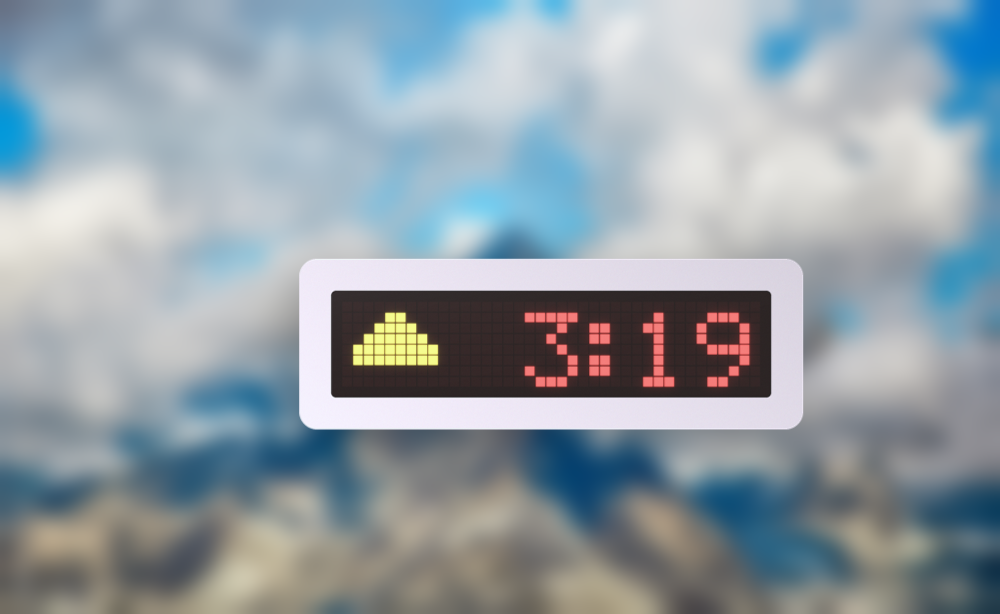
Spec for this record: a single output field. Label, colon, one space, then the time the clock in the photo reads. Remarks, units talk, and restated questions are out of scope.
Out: 3:19
